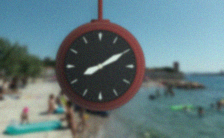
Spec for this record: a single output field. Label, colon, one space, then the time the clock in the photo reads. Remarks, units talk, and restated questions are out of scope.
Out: 8:10
